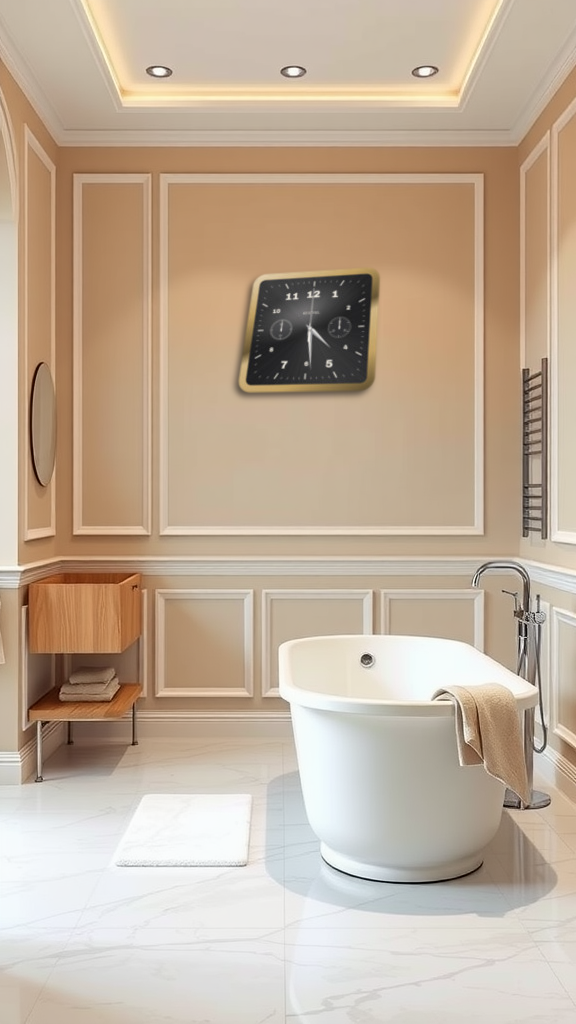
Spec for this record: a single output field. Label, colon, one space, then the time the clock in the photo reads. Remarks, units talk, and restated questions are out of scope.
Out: 4:29
